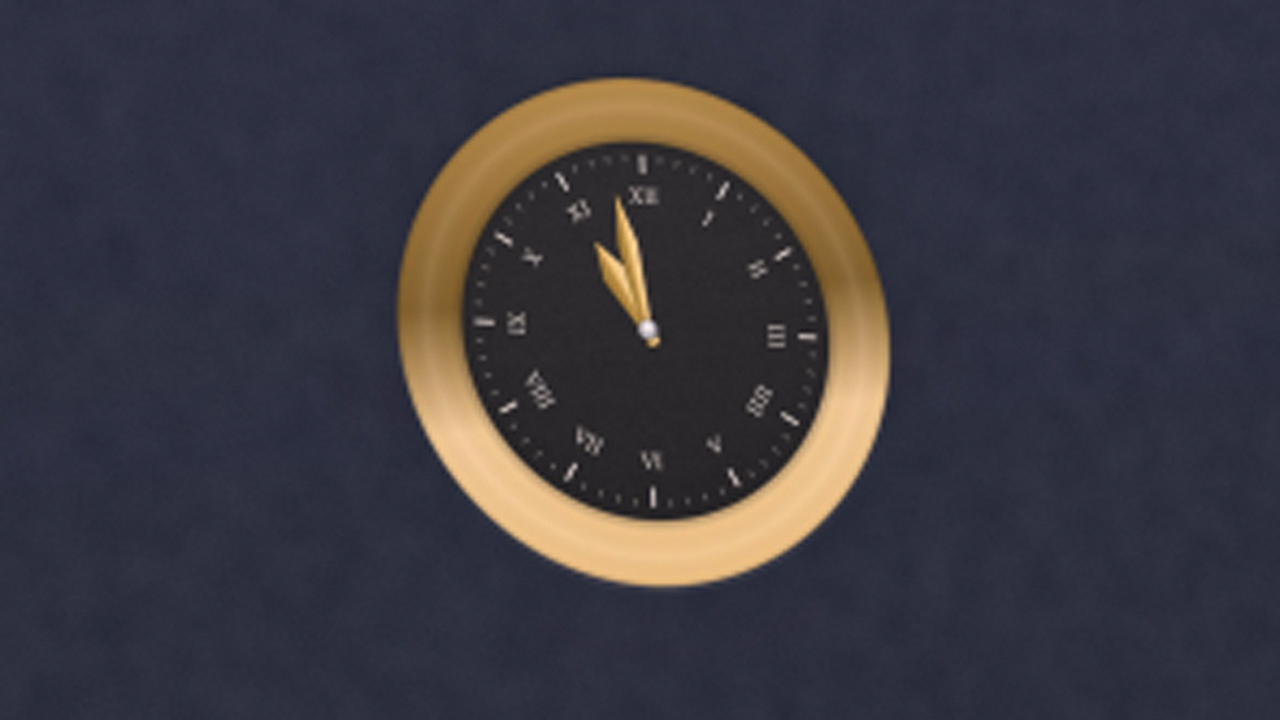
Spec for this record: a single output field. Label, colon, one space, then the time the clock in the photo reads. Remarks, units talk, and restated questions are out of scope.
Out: 10:58
